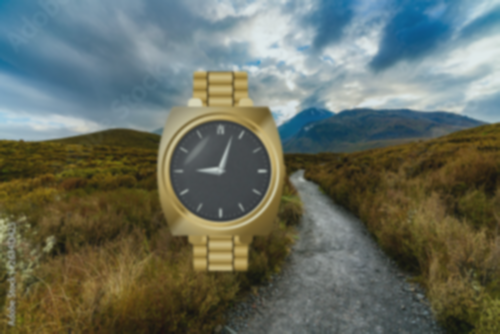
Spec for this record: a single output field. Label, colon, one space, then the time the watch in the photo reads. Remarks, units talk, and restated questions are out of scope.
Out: 9:03
